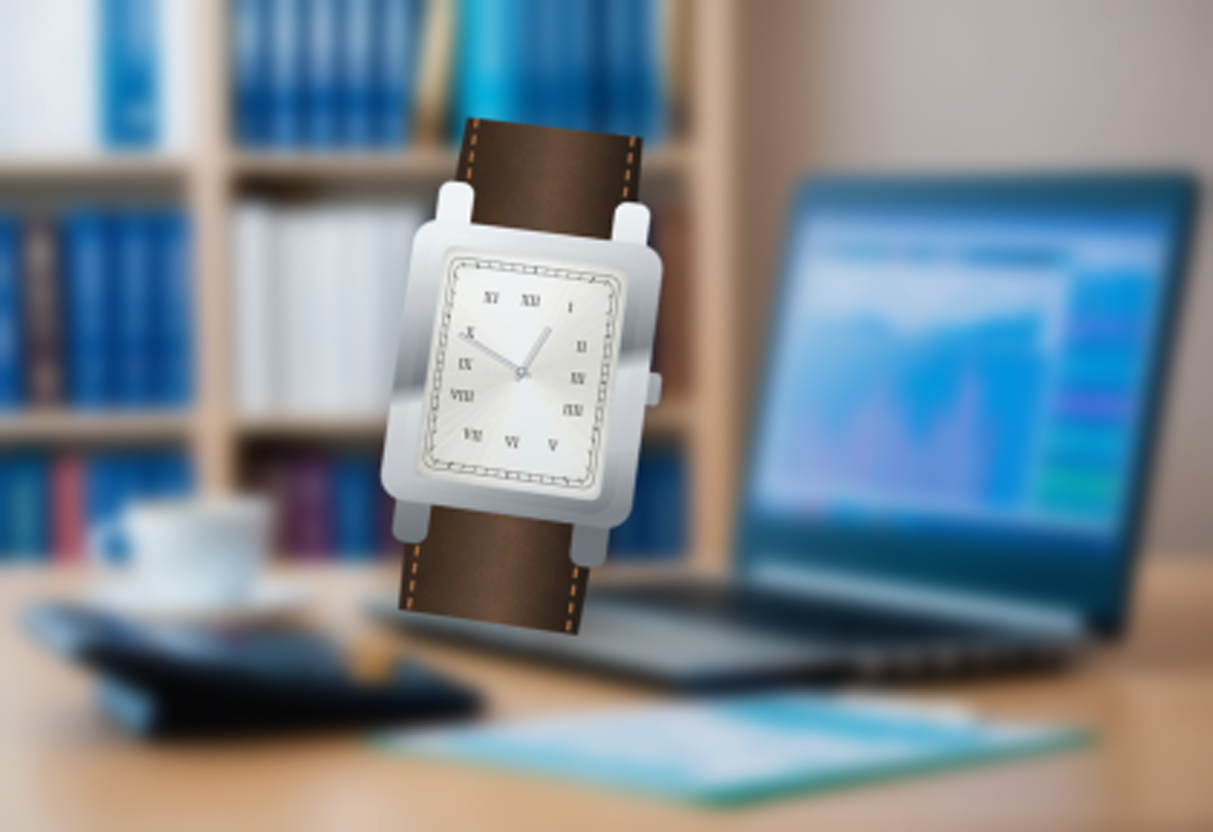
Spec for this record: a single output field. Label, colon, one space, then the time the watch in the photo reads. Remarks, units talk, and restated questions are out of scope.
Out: 12:49
